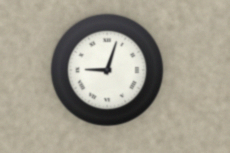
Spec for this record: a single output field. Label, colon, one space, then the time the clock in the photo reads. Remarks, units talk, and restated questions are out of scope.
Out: 9:03
